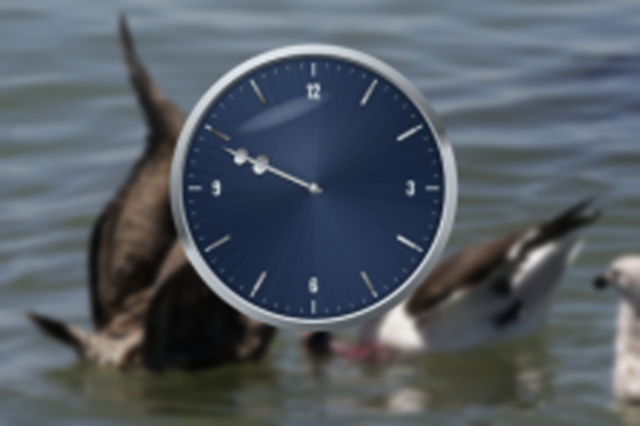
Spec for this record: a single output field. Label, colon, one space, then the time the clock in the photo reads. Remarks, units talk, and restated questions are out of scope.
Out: 9:49
